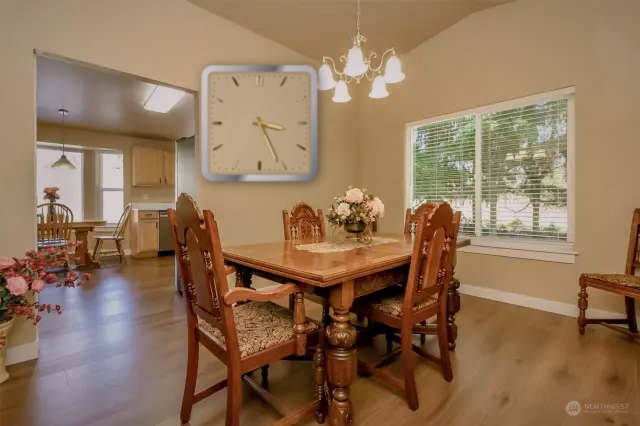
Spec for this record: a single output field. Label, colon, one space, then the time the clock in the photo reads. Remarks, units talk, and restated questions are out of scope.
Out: 3:26
